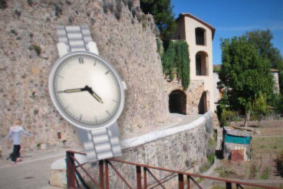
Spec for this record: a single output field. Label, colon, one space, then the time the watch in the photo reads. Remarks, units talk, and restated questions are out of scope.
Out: 4:45
